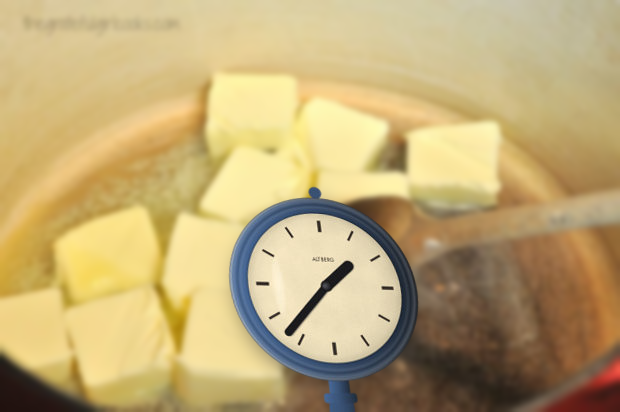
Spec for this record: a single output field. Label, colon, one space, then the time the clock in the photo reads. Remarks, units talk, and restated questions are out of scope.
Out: 1:37
